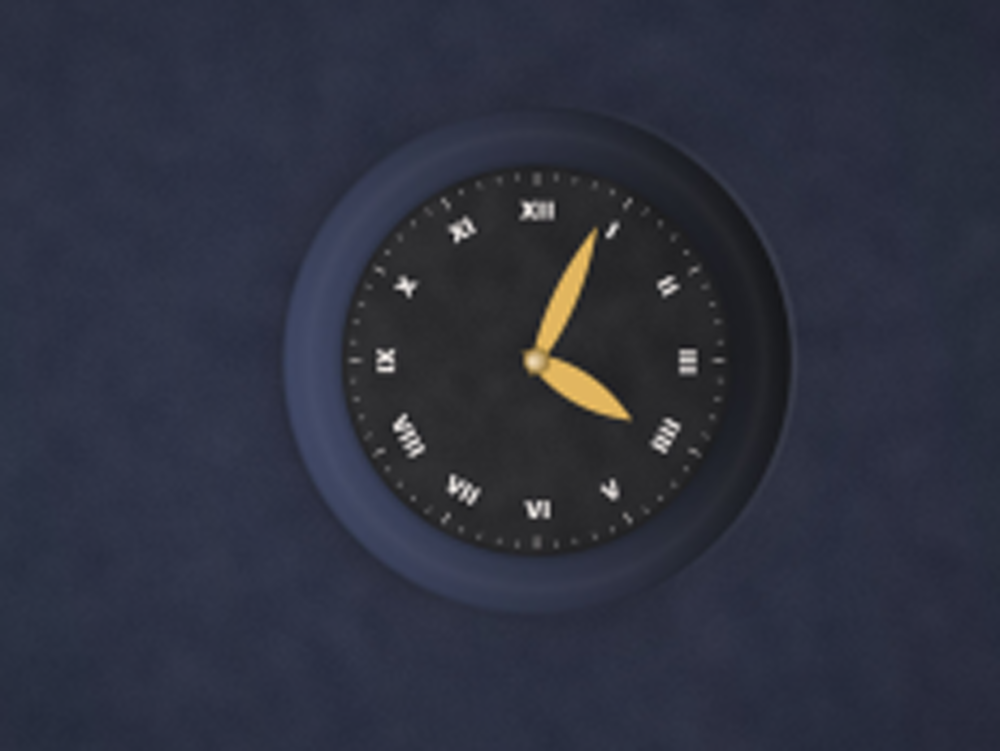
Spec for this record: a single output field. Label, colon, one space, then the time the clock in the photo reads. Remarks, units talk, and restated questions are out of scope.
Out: 4:04
